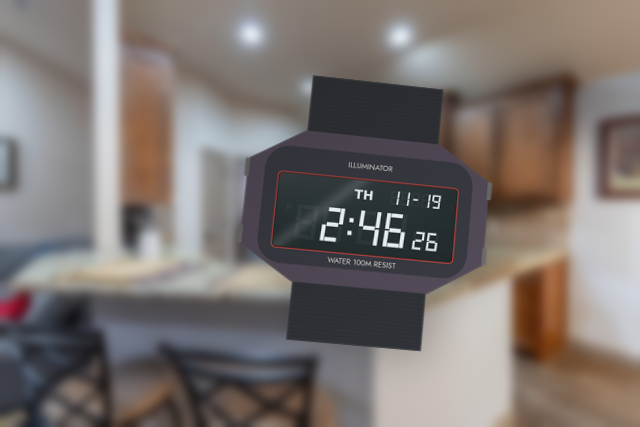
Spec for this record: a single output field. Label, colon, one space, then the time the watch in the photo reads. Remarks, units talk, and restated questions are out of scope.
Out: 2:46:26
